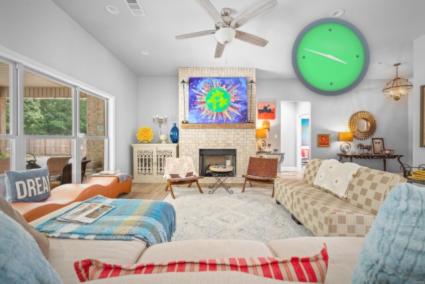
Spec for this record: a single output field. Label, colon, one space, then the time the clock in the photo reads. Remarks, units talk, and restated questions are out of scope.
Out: 3:48
